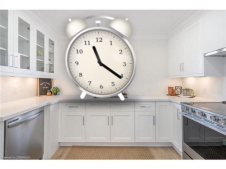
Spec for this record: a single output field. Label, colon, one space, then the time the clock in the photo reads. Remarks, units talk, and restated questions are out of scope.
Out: 11:21
